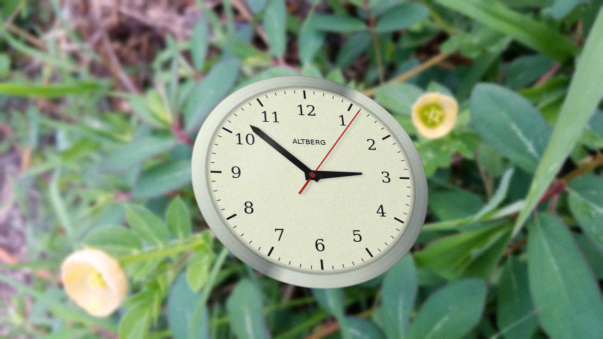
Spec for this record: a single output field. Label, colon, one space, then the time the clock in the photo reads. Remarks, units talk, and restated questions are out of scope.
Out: 2:52:06
